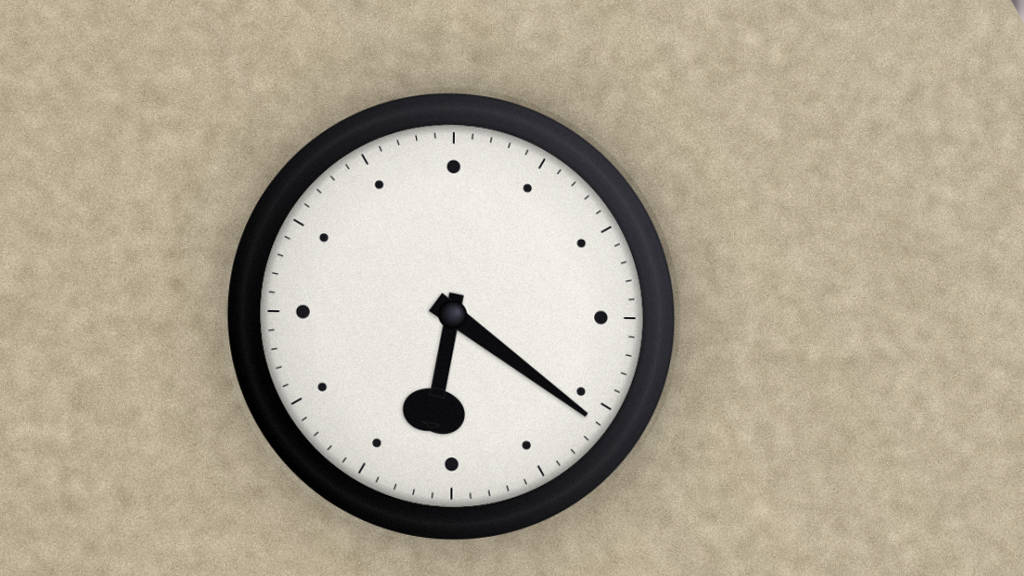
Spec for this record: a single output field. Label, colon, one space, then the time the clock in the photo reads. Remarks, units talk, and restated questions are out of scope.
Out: 6:21
